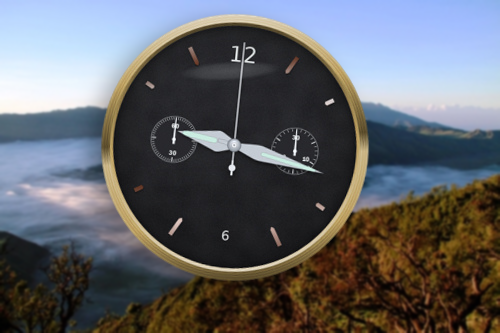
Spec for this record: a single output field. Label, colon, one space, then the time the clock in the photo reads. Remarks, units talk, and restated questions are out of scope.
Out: 9:17
